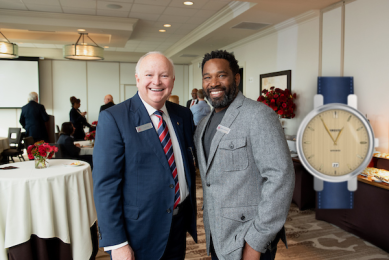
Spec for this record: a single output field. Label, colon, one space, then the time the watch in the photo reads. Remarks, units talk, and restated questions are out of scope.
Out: 12:55
